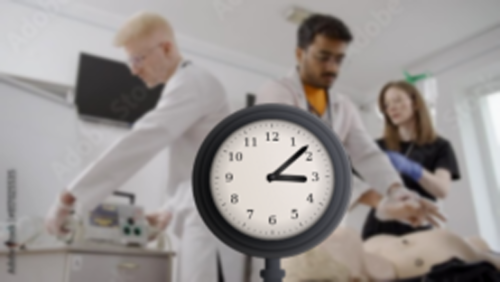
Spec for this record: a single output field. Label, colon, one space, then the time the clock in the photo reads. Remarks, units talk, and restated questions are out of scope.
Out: 3:08
